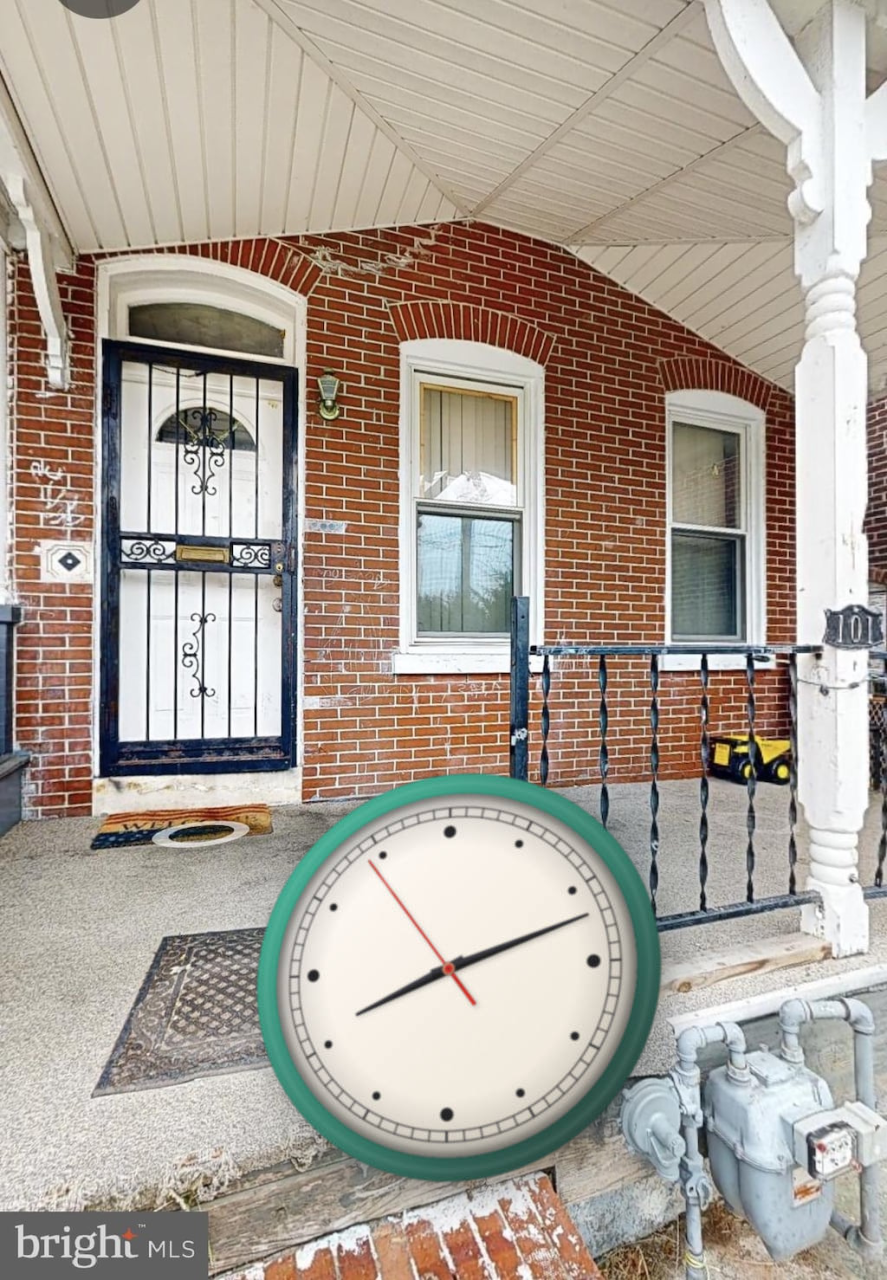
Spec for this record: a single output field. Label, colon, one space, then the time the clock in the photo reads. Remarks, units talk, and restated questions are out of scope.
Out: 8:11:54
